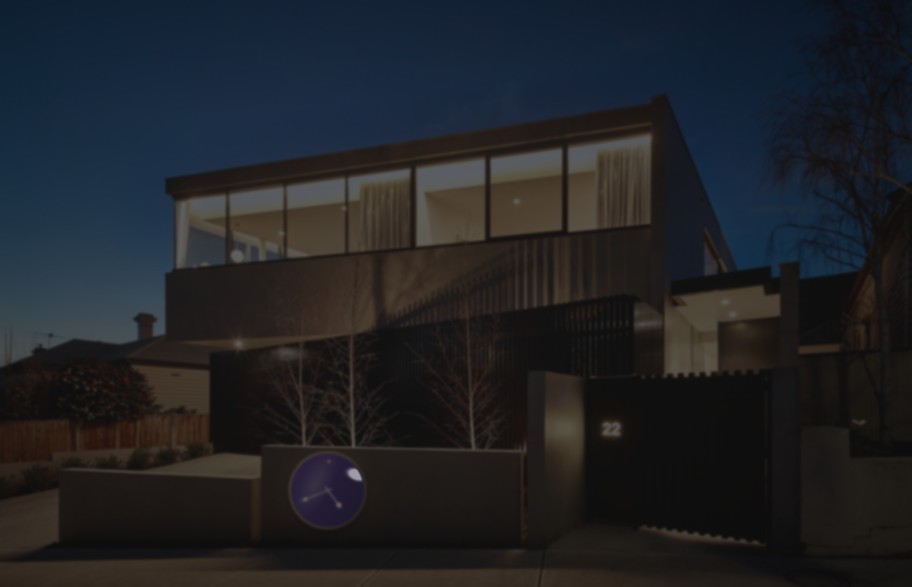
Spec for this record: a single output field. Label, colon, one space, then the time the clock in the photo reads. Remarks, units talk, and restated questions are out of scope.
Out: 4:41
